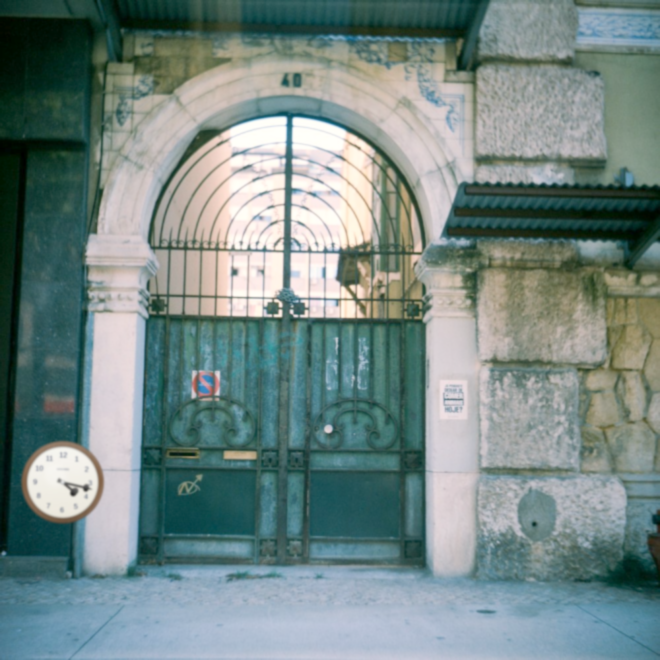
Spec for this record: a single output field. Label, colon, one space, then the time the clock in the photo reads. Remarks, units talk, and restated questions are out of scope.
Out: 4:17
